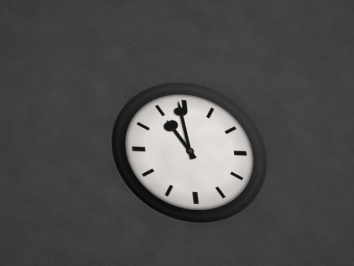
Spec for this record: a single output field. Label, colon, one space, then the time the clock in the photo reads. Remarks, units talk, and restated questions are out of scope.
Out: 10:59
